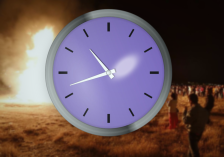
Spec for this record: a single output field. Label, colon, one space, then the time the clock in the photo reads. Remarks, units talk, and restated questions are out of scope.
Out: 10:42
